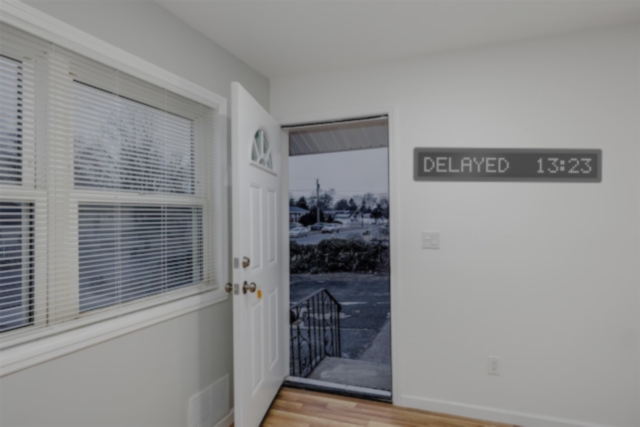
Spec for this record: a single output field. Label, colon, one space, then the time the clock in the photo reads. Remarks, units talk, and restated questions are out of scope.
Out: 13:23
